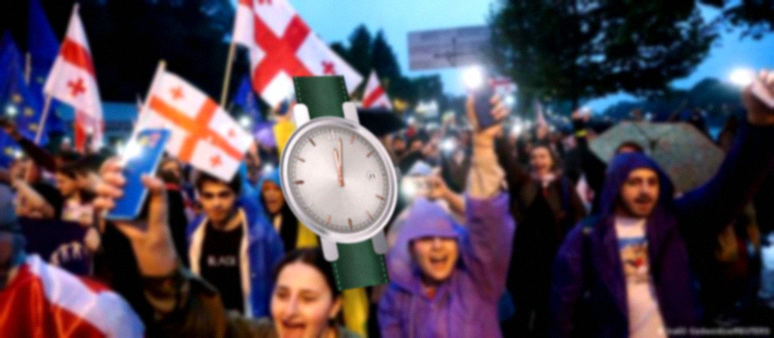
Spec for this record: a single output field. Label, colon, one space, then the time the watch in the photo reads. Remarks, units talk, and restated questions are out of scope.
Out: 12:02
